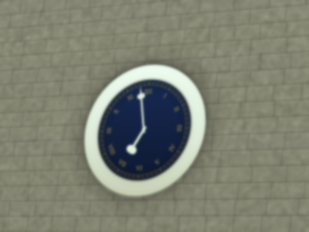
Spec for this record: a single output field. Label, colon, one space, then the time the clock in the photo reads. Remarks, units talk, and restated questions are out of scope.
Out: 6:58
